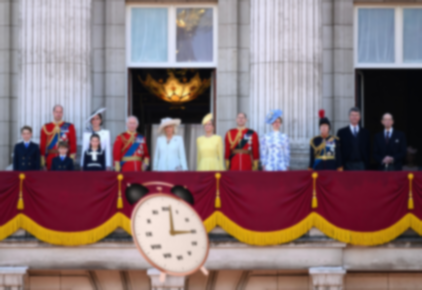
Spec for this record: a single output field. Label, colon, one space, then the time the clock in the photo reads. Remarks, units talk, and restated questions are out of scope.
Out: 3:02
